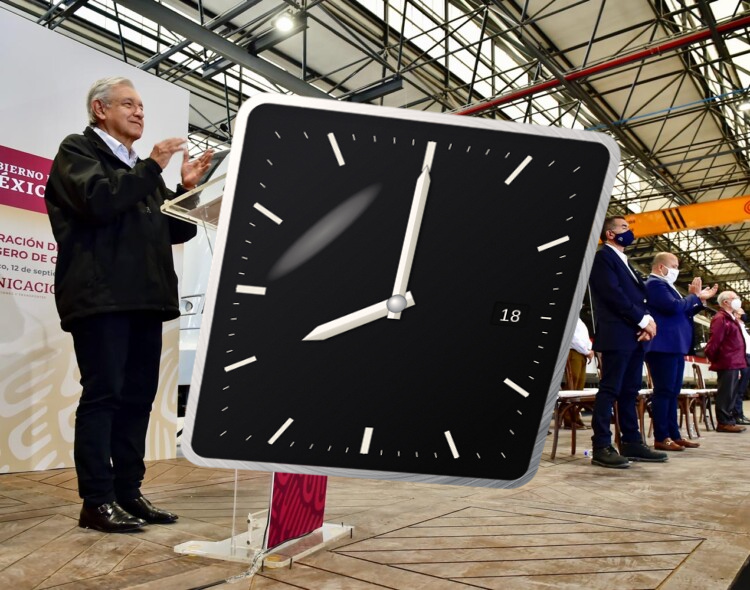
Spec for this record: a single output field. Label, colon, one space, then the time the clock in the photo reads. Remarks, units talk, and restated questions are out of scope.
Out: 8:00
